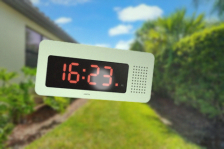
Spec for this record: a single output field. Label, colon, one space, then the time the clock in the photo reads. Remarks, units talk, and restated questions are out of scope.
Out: 16:23
